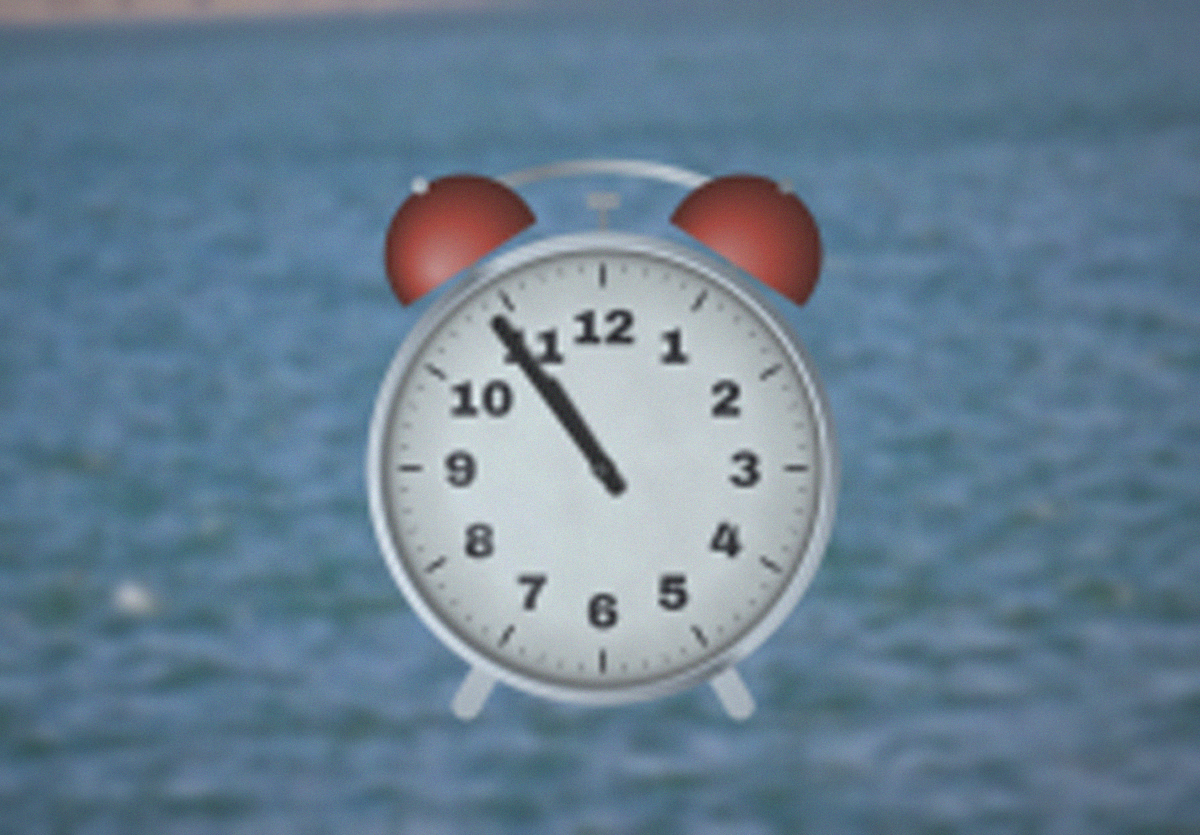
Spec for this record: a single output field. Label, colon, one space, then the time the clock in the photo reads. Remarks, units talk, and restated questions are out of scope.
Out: 10:54
